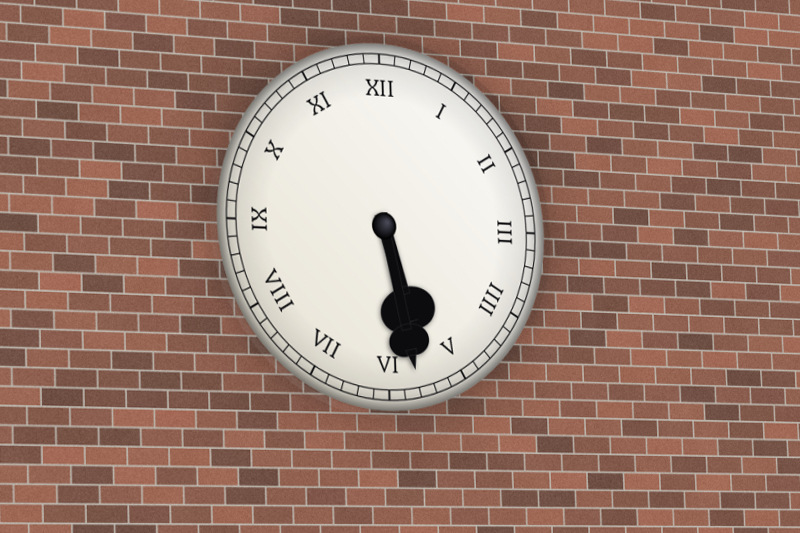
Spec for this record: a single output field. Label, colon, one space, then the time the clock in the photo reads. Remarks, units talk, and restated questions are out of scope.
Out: 5:28
